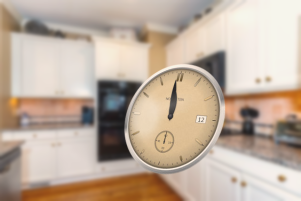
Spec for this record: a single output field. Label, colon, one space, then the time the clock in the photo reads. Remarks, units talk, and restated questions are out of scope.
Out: 11:59
